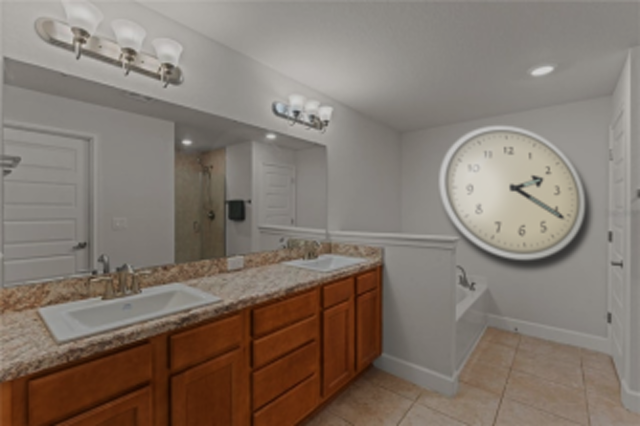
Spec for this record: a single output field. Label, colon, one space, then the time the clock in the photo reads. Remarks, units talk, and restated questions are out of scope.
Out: 2:21
